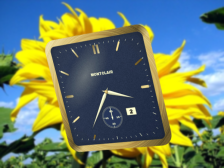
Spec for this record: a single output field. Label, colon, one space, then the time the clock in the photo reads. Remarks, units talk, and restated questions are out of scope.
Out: 3:36
